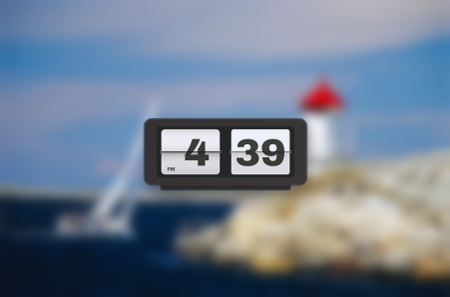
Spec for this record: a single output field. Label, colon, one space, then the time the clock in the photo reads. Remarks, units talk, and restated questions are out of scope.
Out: 4:39
